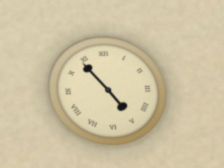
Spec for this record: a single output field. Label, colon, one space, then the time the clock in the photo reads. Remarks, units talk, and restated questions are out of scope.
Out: 4:54
